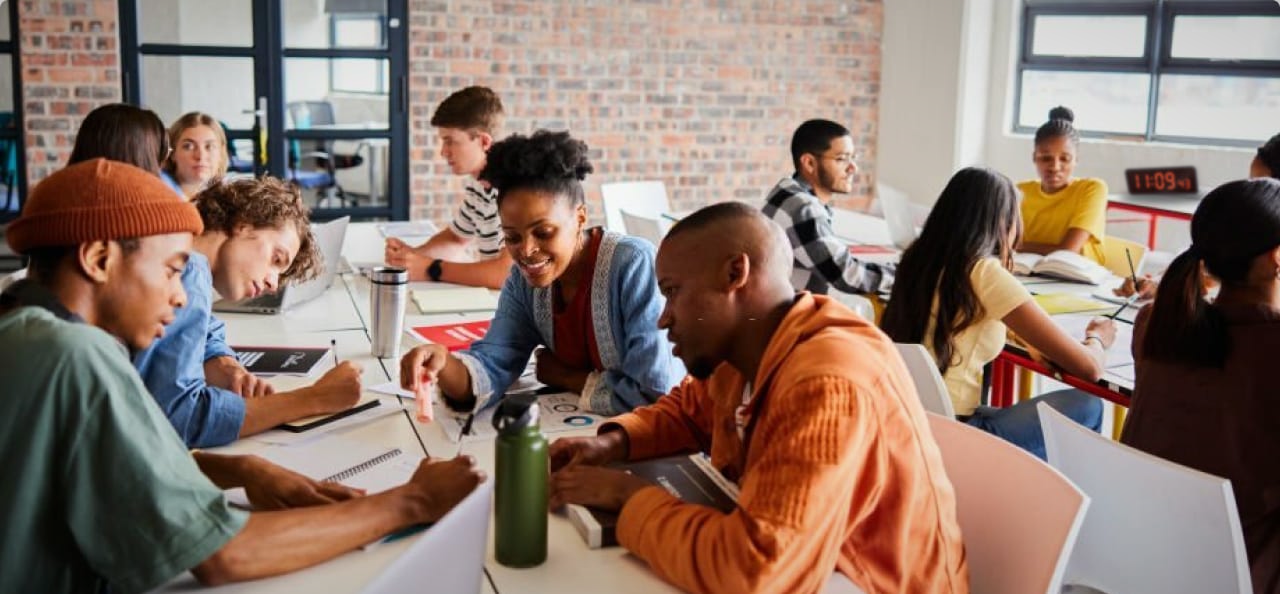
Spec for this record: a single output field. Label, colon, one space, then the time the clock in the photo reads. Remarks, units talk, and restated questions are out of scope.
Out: 11:09
